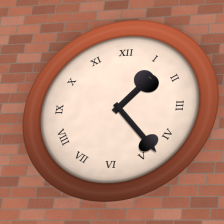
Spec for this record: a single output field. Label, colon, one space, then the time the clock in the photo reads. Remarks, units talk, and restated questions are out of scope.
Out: 1:23
